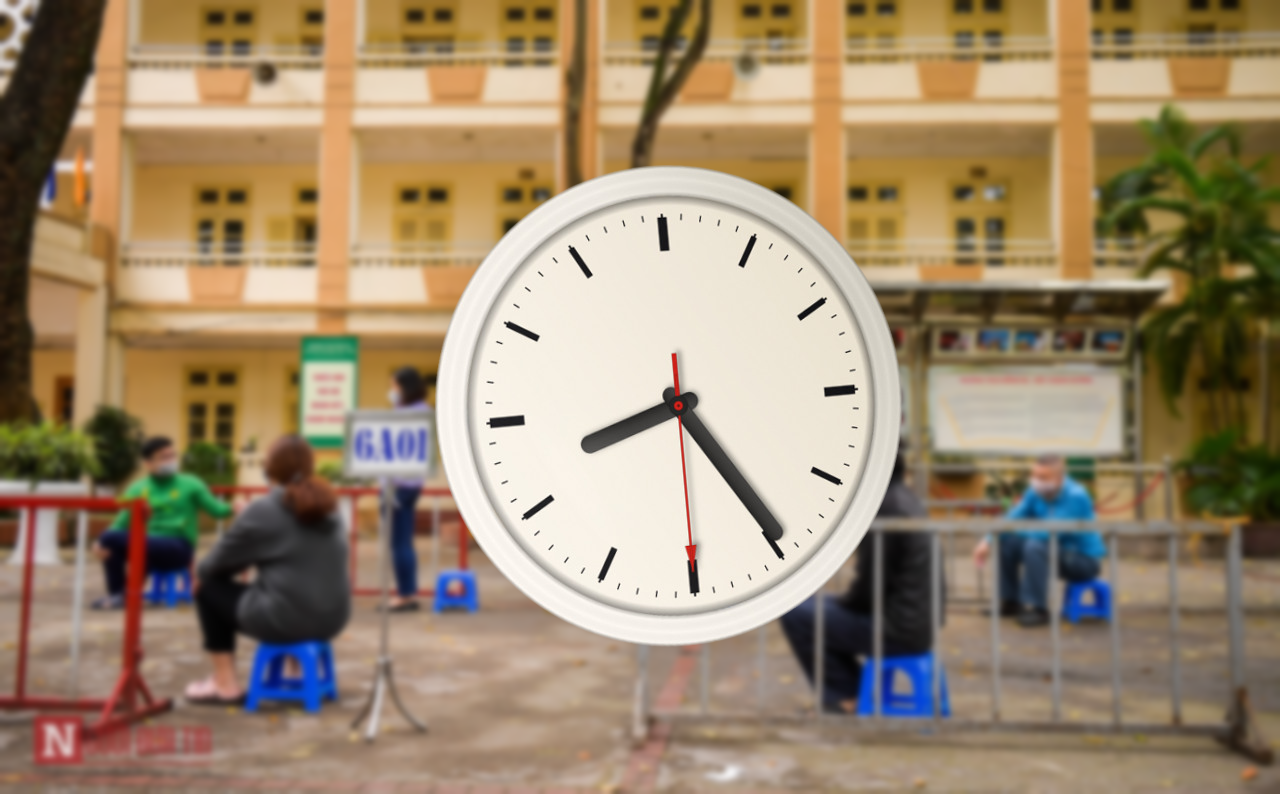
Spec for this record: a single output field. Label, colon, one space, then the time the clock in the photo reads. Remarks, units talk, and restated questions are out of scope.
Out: 8:24:30
